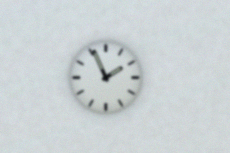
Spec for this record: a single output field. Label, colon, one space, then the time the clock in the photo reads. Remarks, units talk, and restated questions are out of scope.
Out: 1:56
